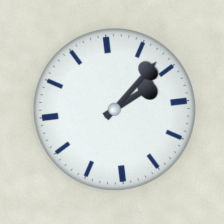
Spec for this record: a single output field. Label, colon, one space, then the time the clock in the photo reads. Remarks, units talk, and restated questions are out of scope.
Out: 2:08
